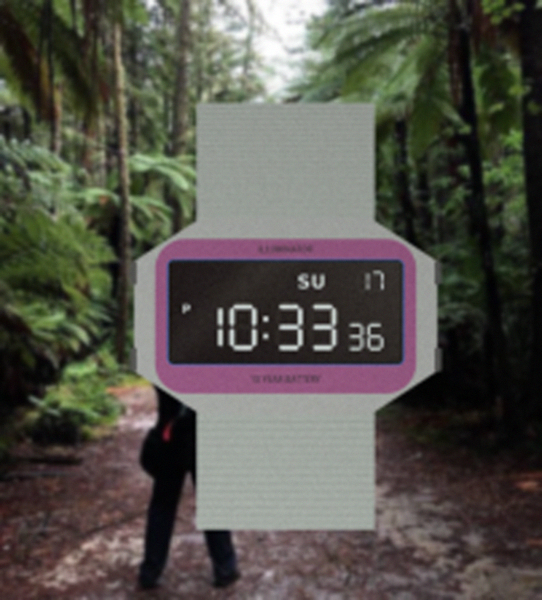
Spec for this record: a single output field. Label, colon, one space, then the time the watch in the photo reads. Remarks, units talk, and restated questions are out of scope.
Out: 10:33:36
